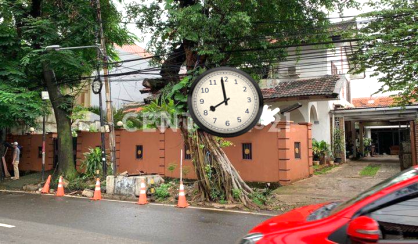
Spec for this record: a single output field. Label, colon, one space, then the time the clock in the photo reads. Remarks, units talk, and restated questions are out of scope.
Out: 7:59
